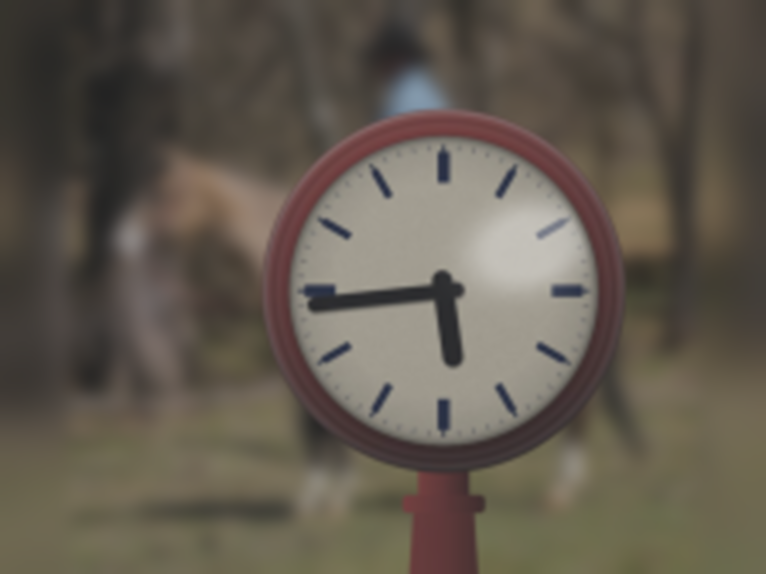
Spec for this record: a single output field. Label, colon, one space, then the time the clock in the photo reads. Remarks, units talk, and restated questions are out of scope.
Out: 5:44
